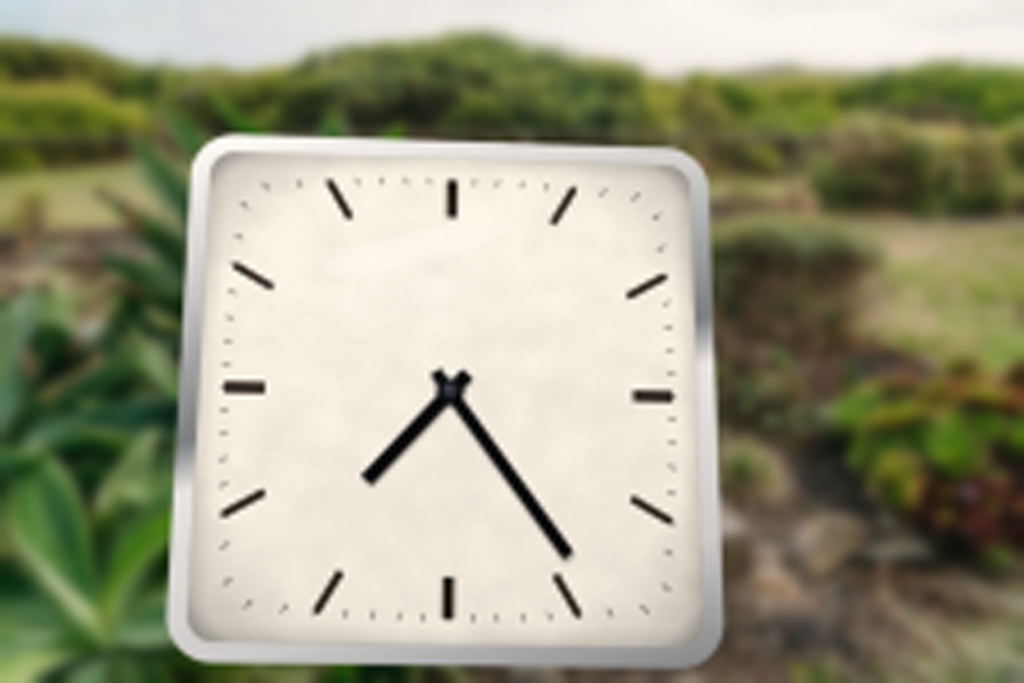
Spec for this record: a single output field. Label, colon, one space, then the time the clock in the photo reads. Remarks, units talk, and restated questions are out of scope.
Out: 7:24
